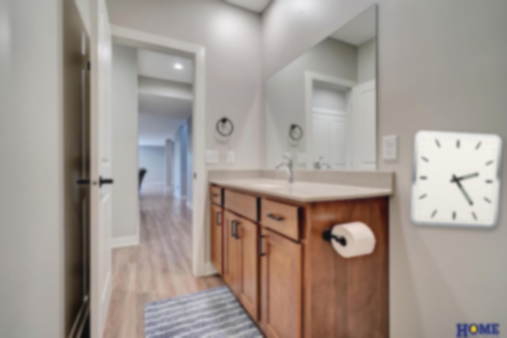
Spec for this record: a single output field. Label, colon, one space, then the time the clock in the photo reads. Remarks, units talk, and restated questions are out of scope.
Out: 2:24
